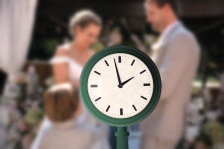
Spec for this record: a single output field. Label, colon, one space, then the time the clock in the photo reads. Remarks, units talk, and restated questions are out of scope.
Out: 1:58
